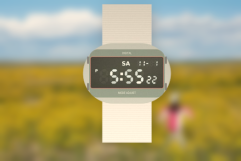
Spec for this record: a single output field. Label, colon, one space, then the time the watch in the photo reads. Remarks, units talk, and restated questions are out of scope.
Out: 5:55:22
